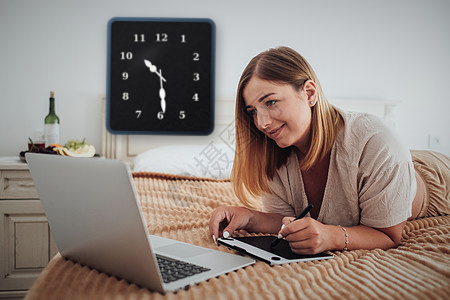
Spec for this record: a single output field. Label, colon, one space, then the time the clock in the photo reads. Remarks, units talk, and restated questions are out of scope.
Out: 10:29
